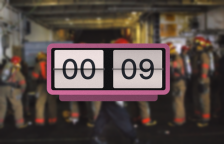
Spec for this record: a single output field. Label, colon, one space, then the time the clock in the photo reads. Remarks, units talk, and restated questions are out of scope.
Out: 0:09
